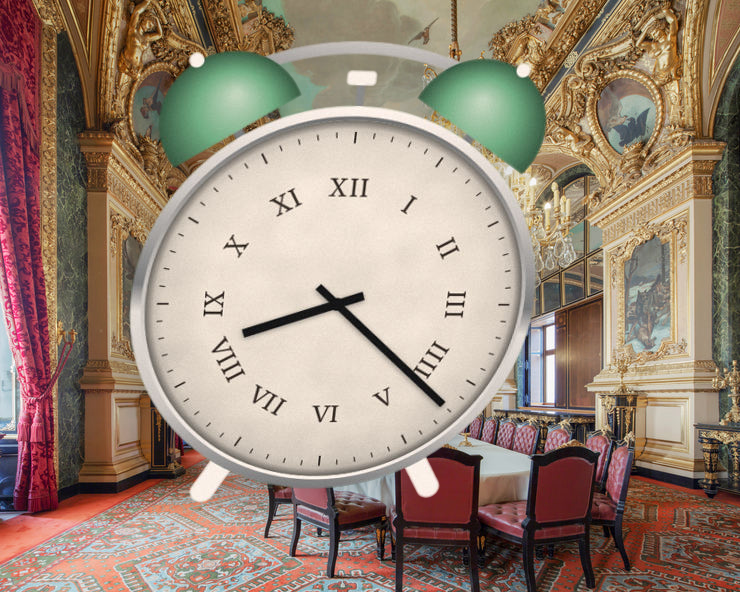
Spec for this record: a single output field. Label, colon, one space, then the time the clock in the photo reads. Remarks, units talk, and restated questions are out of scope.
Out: 8:22
